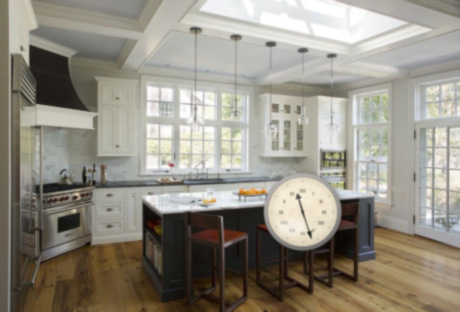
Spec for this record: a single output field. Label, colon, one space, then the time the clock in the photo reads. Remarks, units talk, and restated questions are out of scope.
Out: 11:27
